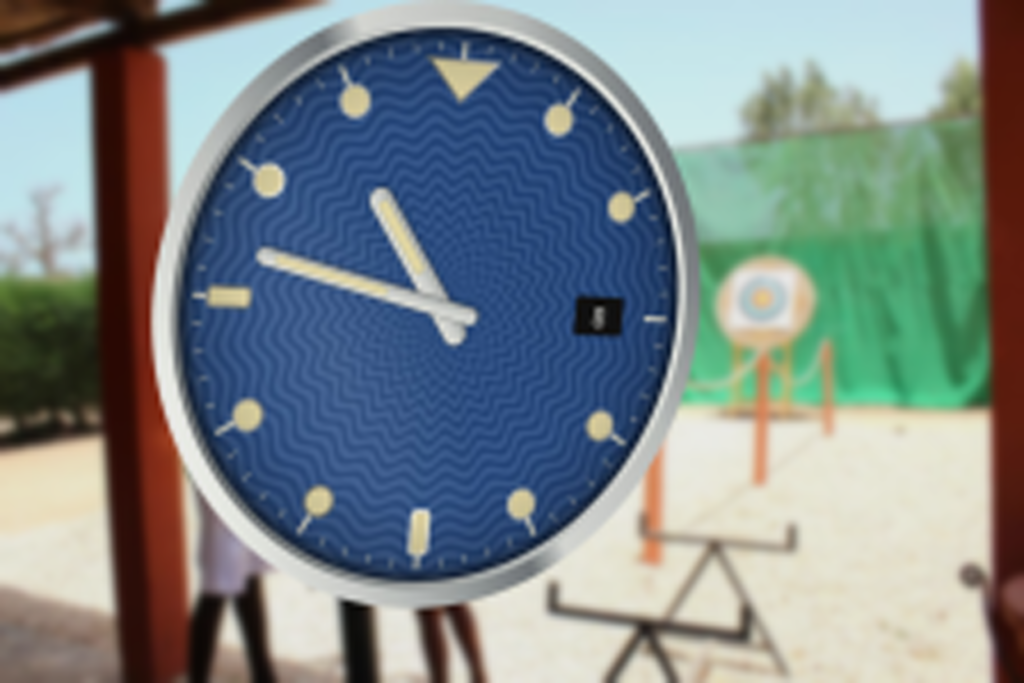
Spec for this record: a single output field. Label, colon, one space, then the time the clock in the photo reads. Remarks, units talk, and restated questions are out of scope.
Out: 10:47
